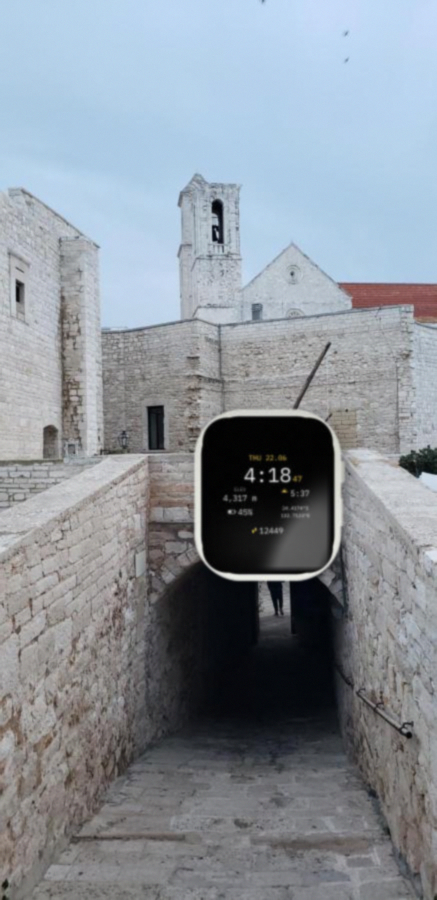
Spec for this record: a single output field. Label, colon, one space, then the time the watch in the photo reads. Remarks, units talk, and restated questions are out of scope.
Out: 4:18
